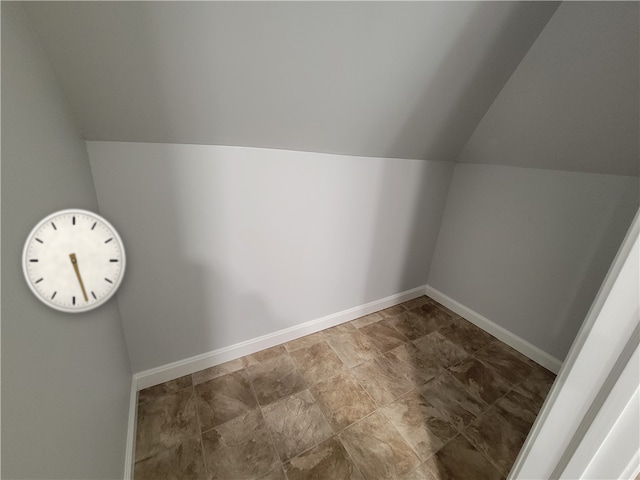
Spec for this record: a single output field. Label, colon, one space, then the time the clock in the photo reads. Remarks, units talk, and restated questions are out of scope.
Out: 5:27
